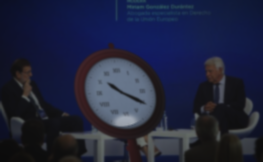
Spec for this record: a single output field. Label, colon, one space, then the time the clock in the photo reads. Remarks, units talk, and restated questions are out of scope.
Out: 10:20
